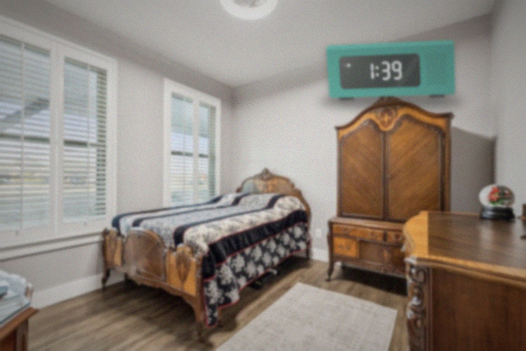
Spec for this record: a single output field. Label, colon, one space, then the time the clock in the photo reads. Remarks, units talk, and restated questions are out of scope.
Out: 1:39
